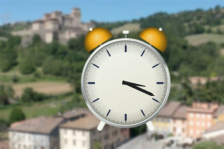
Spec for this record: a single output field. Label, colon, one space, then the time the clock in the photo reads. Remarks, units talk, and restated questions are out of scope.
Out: 3:19
